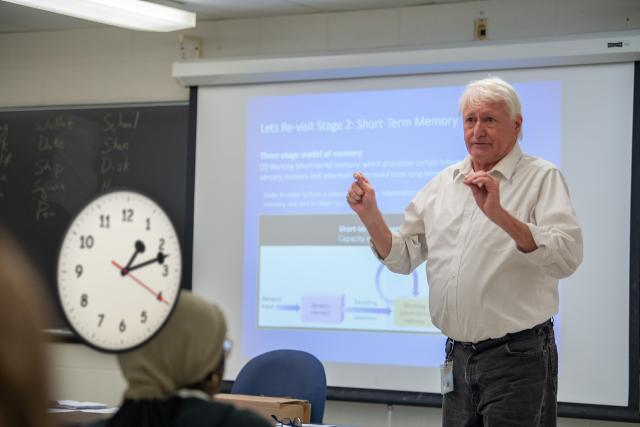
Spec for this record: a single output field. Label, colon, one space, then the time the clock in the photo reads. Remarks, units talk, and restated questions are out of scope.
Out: 1:12:20
